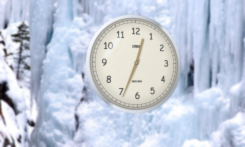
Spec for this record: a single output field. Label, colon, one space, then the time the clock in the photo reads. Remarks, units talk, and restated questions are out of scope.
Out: 12:34
